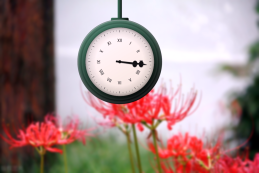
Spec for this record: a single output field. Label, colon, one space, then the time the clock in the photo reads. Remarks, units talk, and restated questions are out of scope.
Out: 3:16
